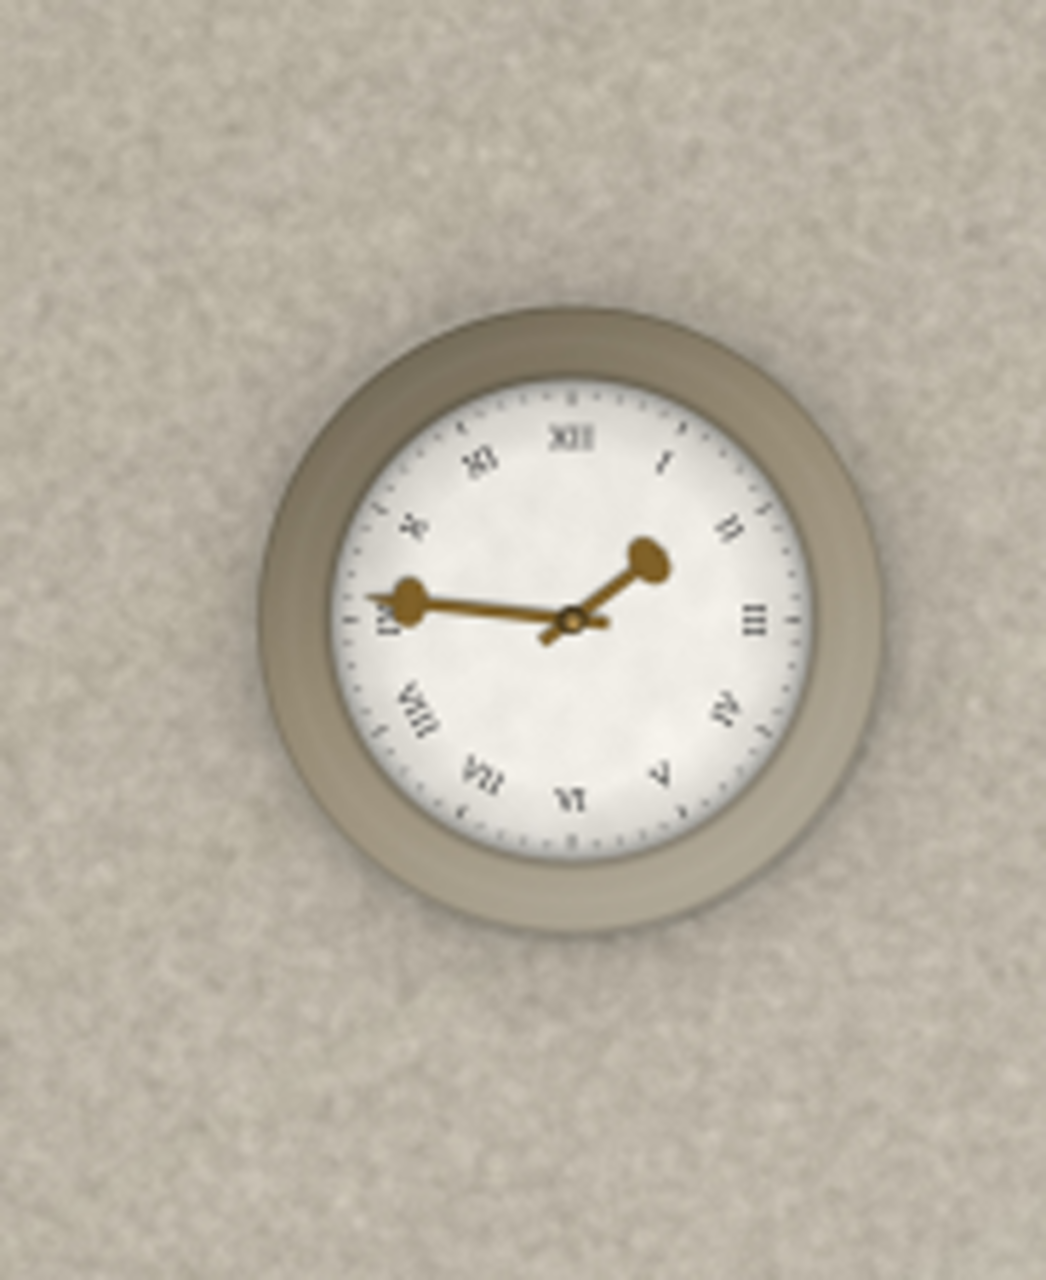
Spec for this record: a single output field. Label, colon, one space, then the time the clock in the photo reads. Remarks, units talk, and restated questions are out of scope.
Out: 1:46
